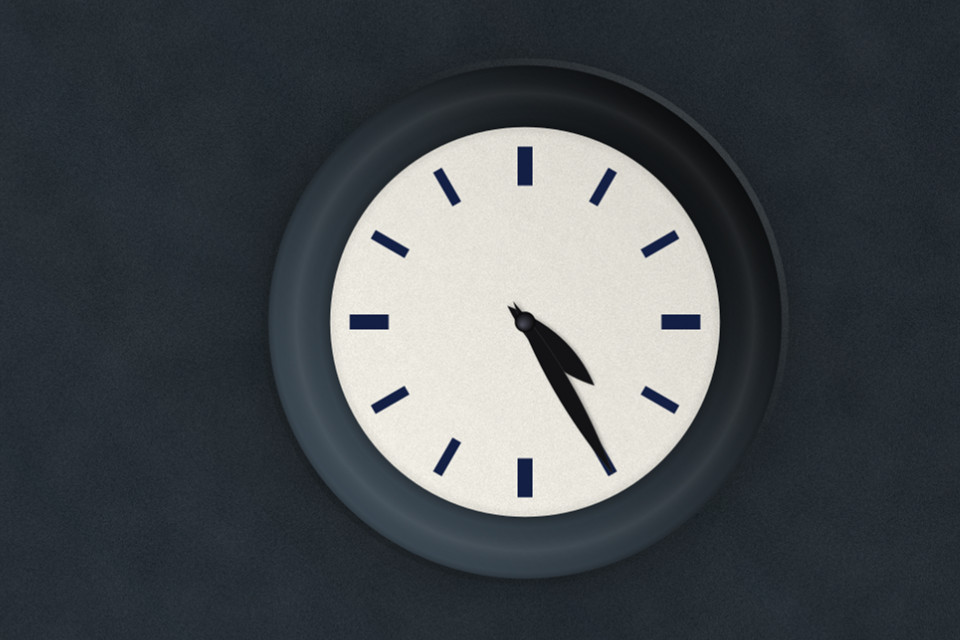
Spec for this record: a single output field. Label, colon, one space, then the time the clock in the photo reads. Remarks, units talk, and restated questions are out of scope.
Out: 4:25
